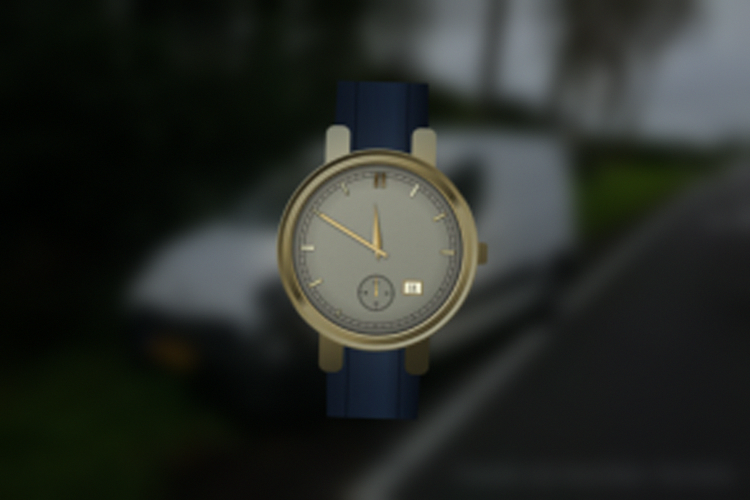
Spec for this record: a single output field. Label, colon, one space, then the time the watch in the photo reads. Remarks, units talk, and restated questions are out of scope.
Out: 11:50
